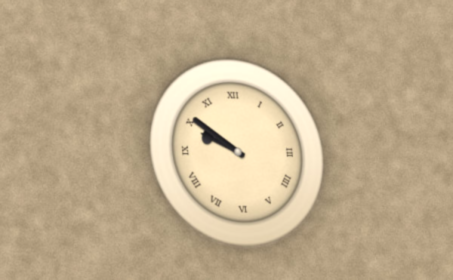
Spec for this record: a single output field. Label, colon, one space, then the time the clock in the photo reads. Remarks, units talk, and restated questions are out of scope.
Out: 9:51
